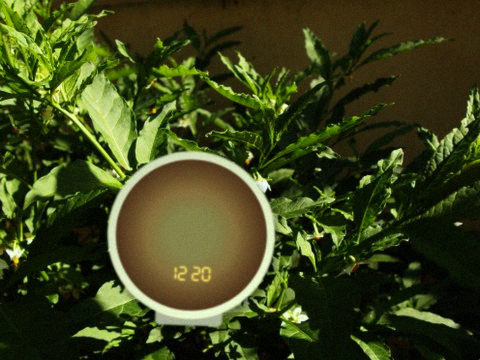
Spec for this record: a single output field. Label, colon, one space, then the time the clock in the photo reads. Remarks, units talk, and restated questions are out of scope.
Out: 12:20
